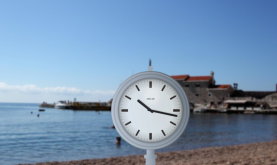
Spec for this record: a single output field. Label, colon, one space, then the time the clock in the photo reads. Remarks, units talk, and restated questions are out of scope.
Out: 10:17
